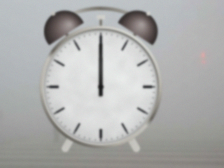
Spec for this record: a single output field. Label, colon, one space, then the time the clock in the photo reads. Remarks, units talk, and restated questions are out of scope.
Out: 12:00
